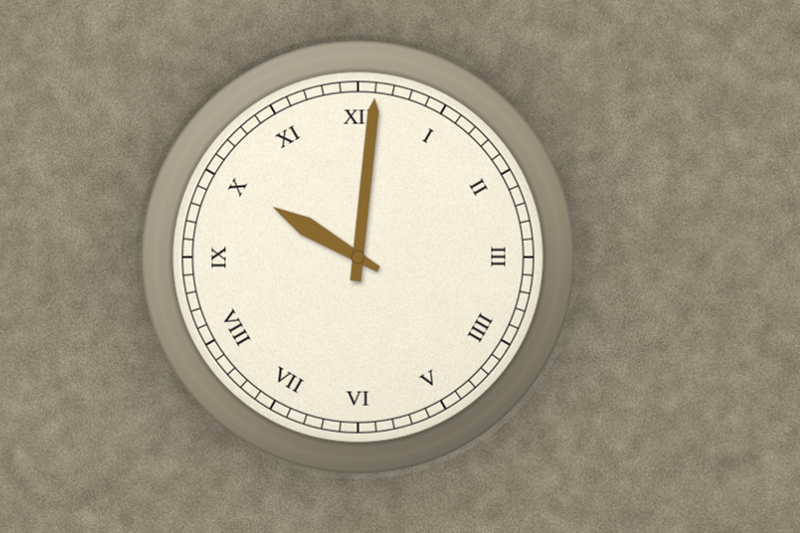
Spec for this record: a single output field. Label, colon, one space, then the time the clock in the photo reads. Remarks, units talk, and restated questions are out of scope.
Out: 10:01
